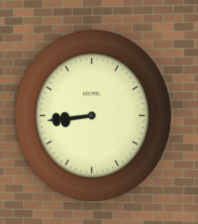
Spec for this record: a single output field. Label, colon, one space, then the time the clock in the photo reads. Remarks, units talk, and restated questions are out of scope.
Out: 8:44
